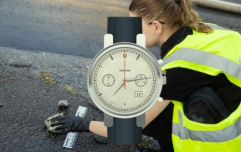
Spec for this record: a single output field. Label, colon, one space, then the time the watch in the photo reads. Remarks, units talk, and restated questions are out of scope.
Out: 7:14
